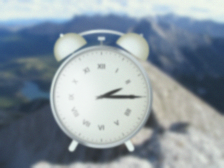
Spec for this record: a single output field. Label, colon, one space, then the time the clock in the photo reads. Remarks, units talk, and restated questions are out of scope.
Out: 2:15
